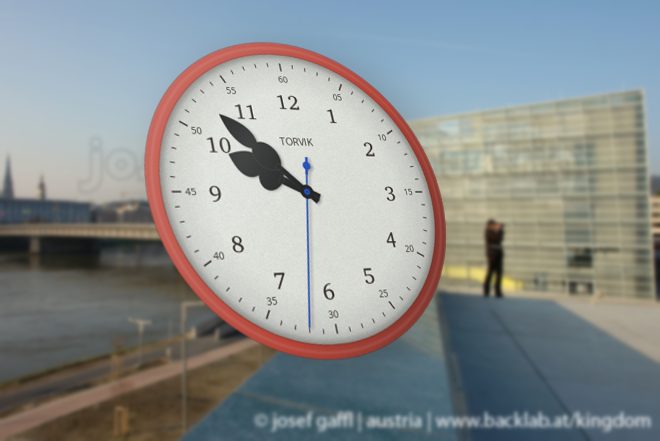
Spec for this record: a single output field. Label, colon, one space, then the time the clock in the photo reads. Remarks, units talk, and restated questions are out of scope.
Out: 9:52:32
